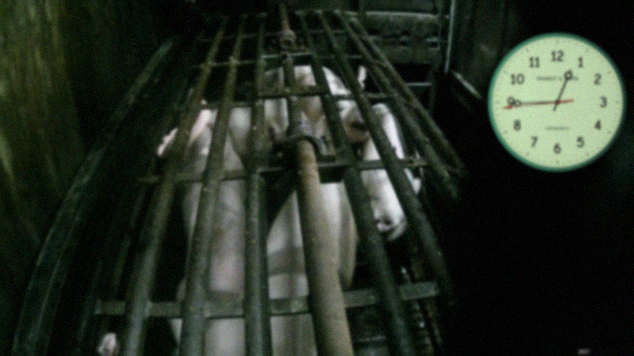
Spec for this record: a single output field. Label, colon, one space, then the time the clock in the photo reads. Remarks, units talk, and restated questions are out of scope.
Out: 12:44:44
